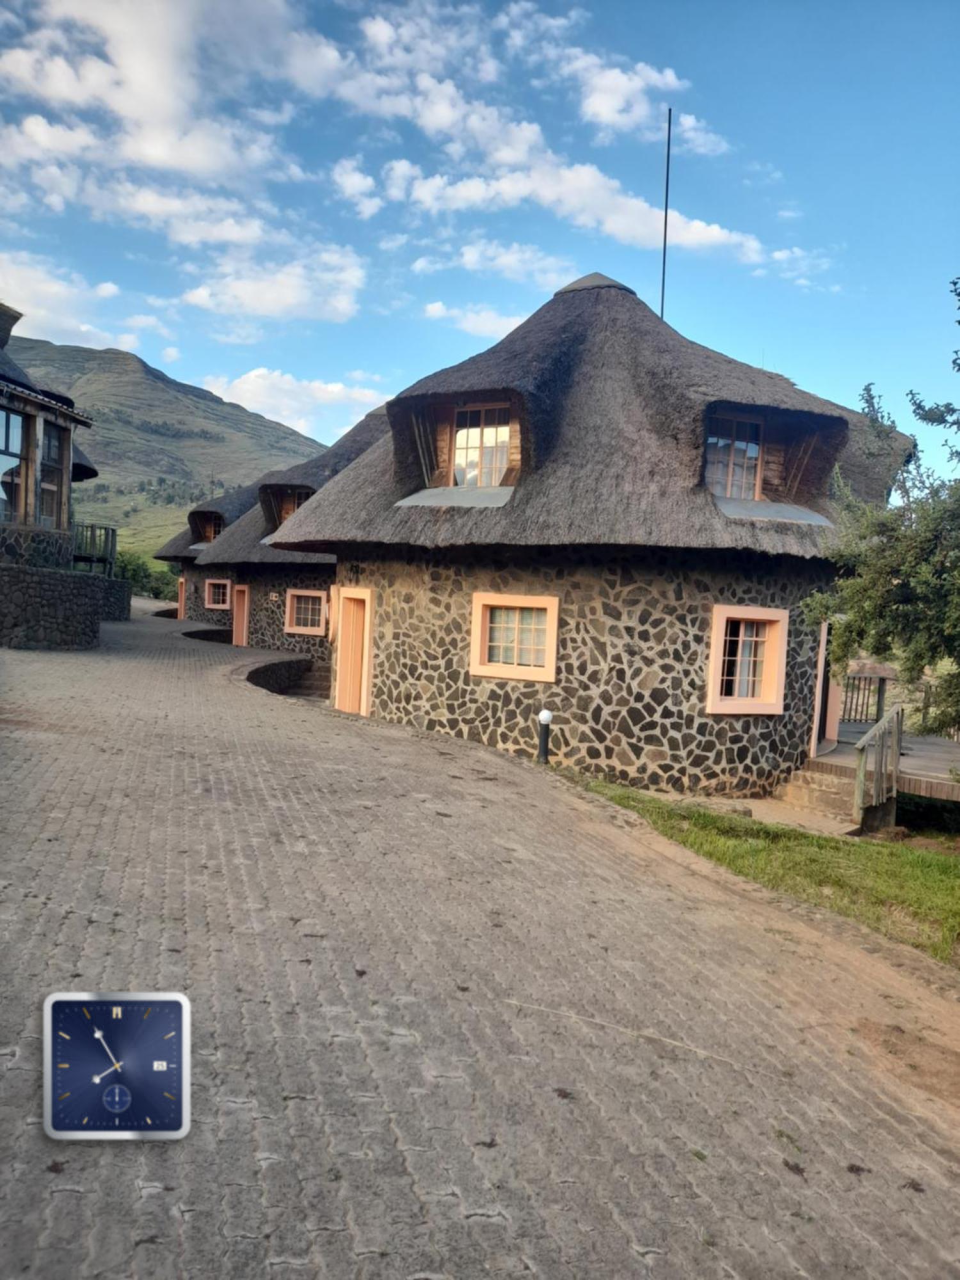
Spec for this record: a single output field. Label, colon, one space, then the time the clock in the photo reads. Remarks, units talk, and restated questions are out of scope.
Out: 7:55
